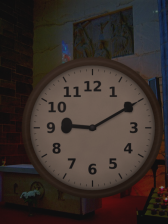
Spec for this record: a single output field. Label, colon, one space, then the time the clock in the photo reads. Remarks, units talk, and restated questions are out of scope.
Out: 9:10
